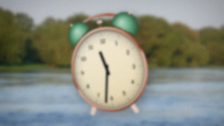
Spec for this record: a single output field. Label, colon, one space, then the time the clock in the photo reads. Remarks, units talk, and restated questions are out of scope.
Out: 11:32
